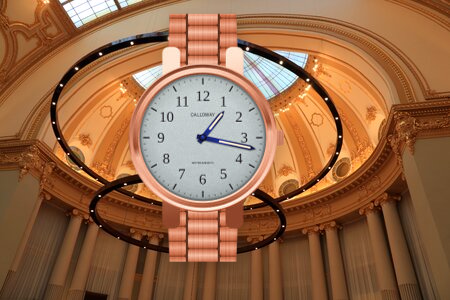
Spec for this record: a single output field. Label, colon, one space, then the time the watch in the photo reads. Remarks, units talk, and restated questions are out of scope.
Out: 1:17
